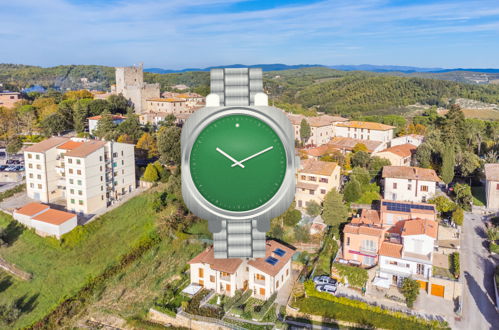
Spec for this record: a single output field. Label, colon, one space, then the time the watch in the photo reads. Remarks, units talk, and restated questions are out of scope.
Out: 10:11
